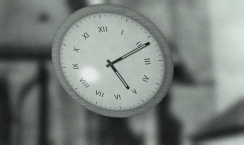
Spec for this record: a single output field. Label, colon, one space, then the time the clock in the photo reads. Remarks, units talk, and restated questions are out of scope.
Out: 5:11
